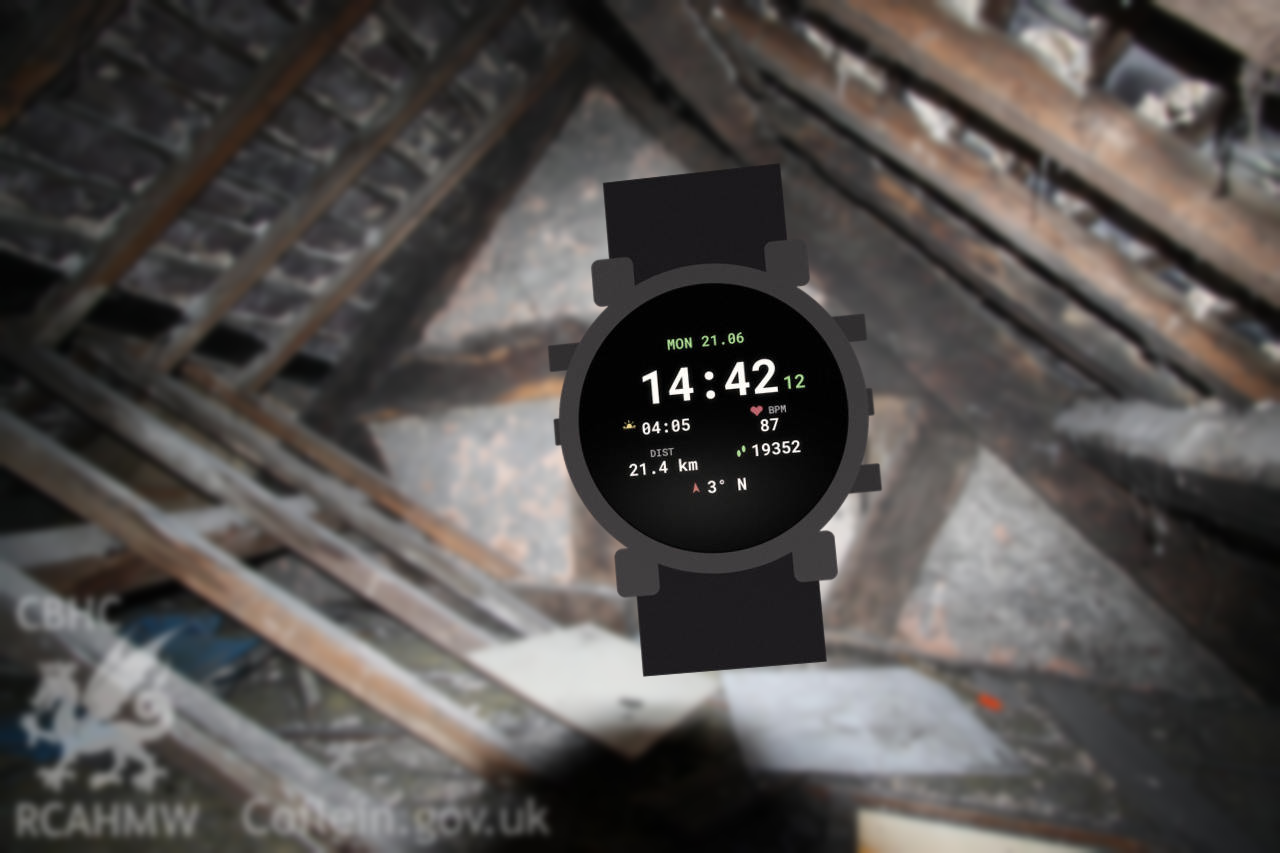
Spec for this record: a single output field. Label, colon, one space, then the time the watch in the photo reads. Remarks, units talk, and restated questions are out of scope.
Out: 14:42:12
